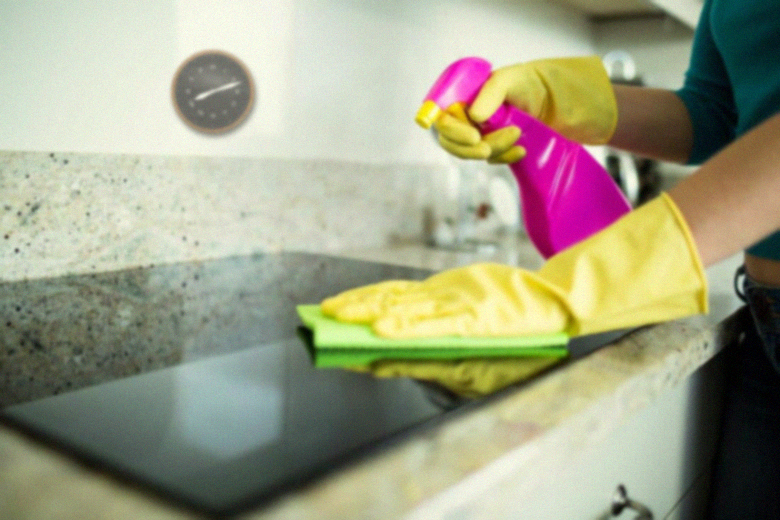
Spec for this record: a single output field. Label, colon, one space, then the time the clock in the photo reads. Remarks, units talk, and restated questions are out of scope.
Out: 8:12
